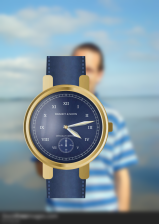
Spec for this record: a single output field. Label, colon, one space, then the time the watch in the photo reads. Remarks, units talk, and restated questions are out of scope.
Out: 4:13
